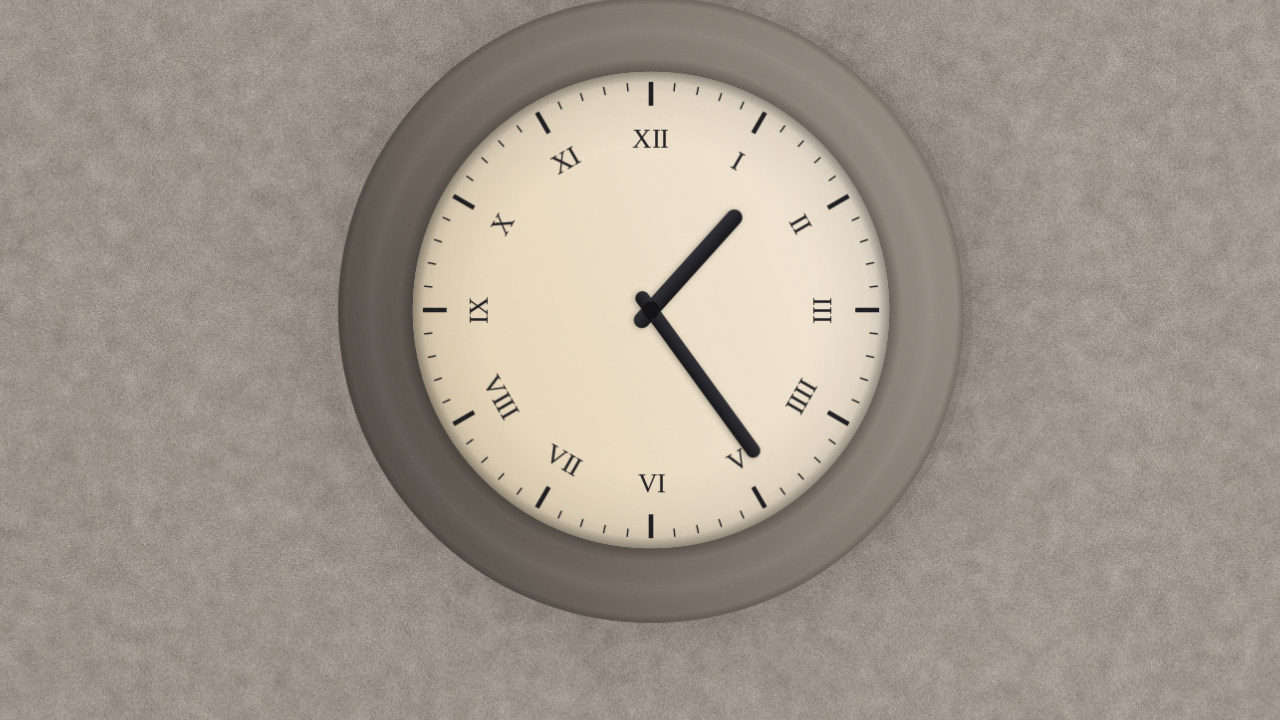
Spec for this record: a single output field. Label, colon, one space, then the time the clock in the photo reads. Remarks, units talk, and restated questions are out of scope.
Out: 1:24
